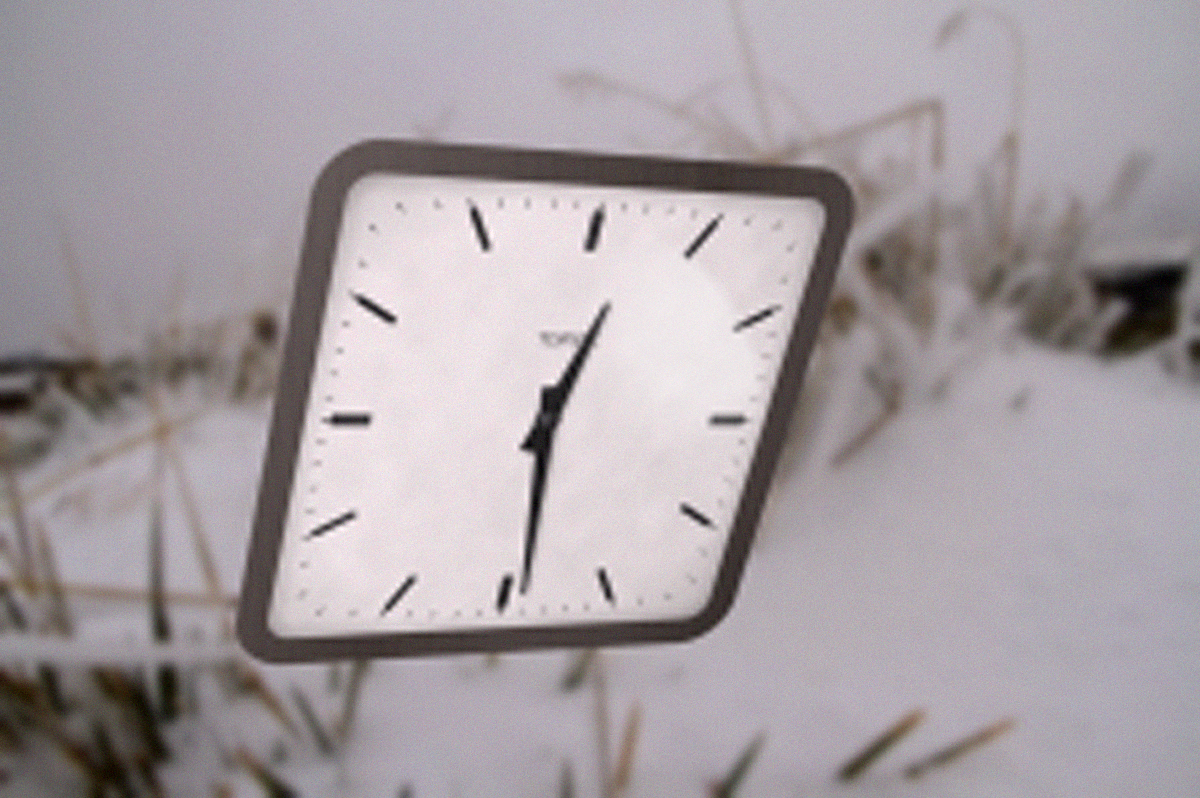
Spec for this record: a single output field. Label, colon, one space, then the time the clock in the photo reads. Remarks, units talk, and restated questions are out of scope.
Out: 12:29
